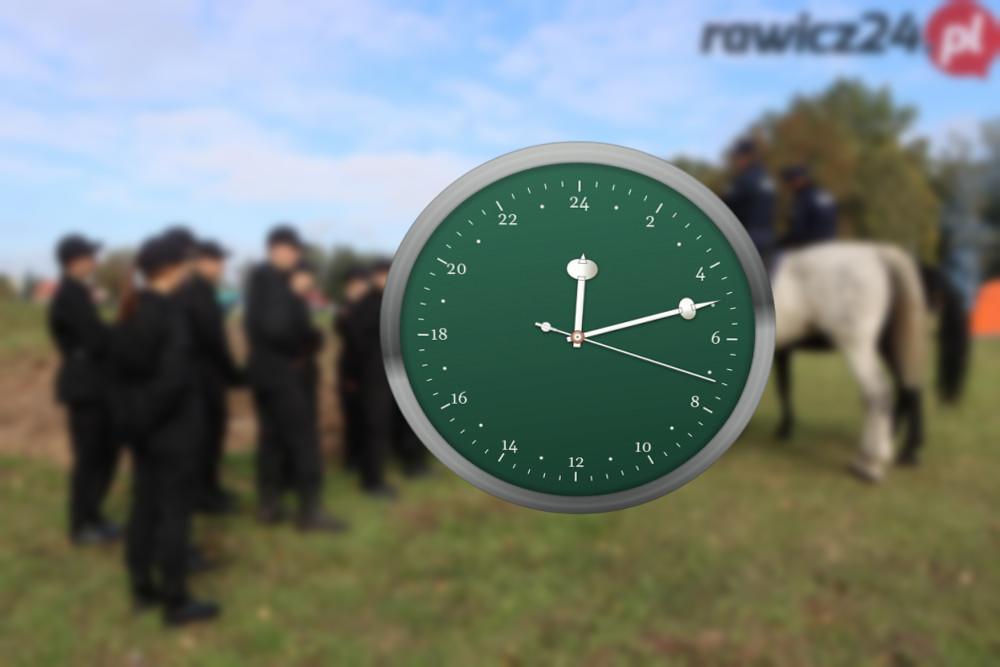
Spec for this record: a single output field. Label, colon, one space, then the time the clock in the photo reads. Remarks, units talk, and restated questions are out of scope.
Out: 0:12:18
